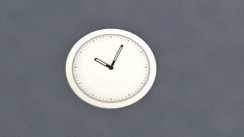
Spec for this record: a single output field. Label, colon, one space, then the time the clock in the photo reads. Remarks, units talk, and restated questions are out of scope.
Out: 10:04
